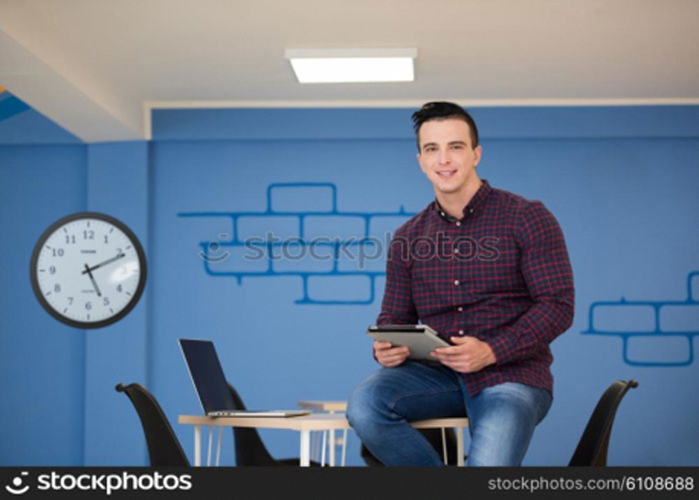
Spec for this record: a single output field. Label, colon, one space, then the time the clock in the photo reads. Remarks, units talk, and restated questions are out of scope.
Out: 5:11
